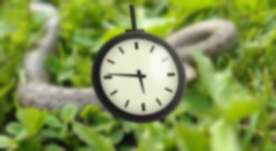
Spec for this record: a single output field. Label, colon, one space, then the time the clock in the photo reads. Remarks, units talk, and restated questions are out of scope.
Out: 5:46
